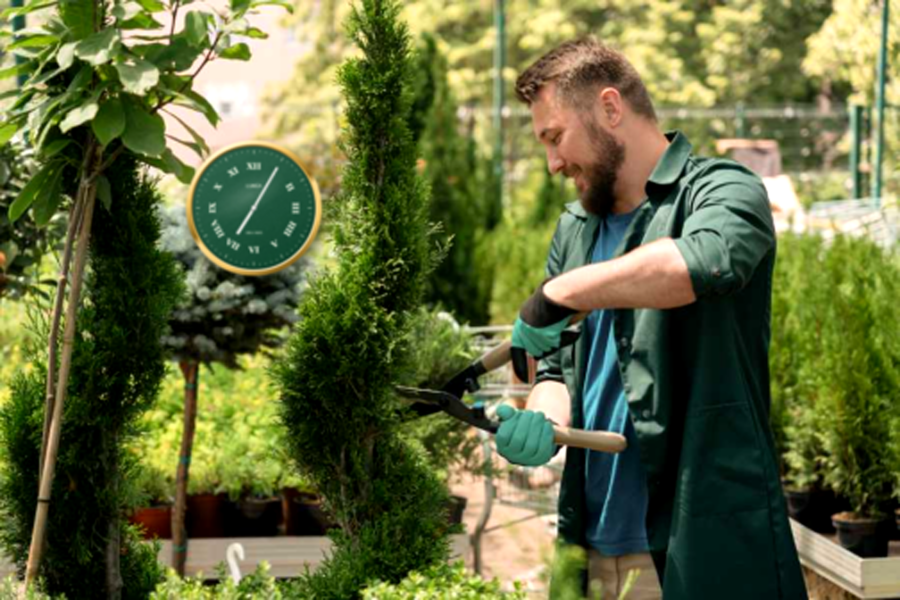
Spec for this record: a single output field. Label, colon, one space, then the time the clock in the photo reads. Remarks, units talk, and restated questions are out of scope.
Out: 7:05
